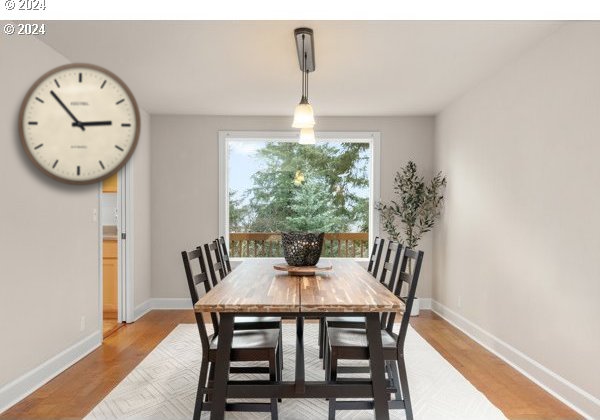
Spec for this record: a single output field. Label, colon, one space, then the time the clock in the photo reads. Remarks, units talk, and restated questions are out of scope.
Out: 2:53
